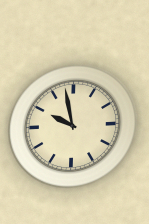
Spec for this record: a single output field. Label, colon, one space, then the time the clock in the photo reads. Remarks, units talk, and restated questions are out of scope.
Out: 9:58
